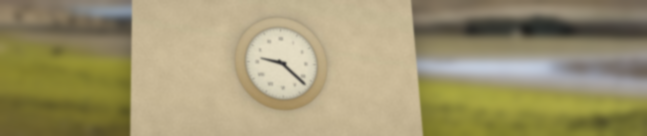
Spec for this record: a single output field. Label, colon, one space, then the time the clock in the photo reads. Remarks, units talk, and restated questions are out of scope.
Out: 9:22
